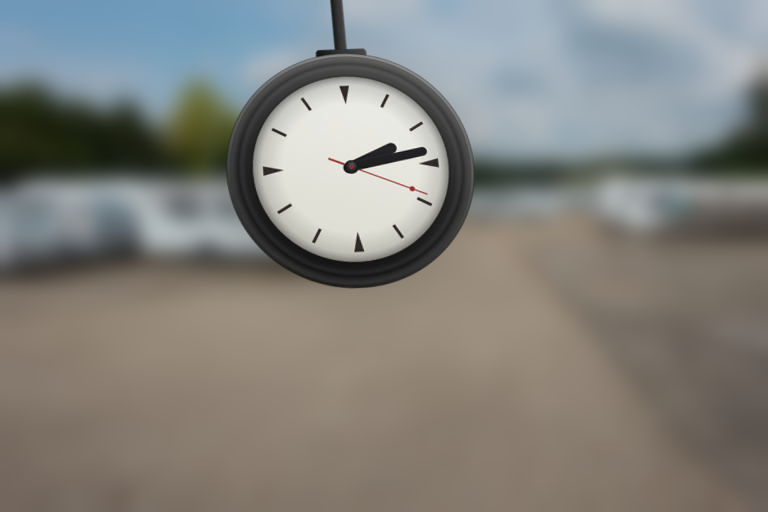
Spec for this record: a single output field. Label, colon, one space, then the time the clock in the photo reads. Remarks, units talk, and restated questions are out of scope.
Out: 2:13:19
